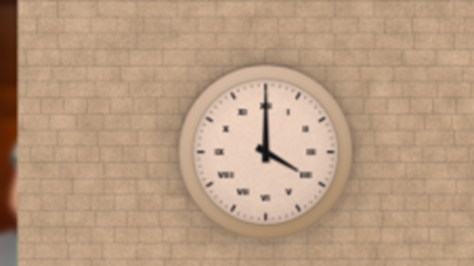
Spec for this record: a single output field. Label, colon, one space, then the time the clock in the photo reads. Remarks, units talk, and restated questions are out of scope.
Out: 4:00
